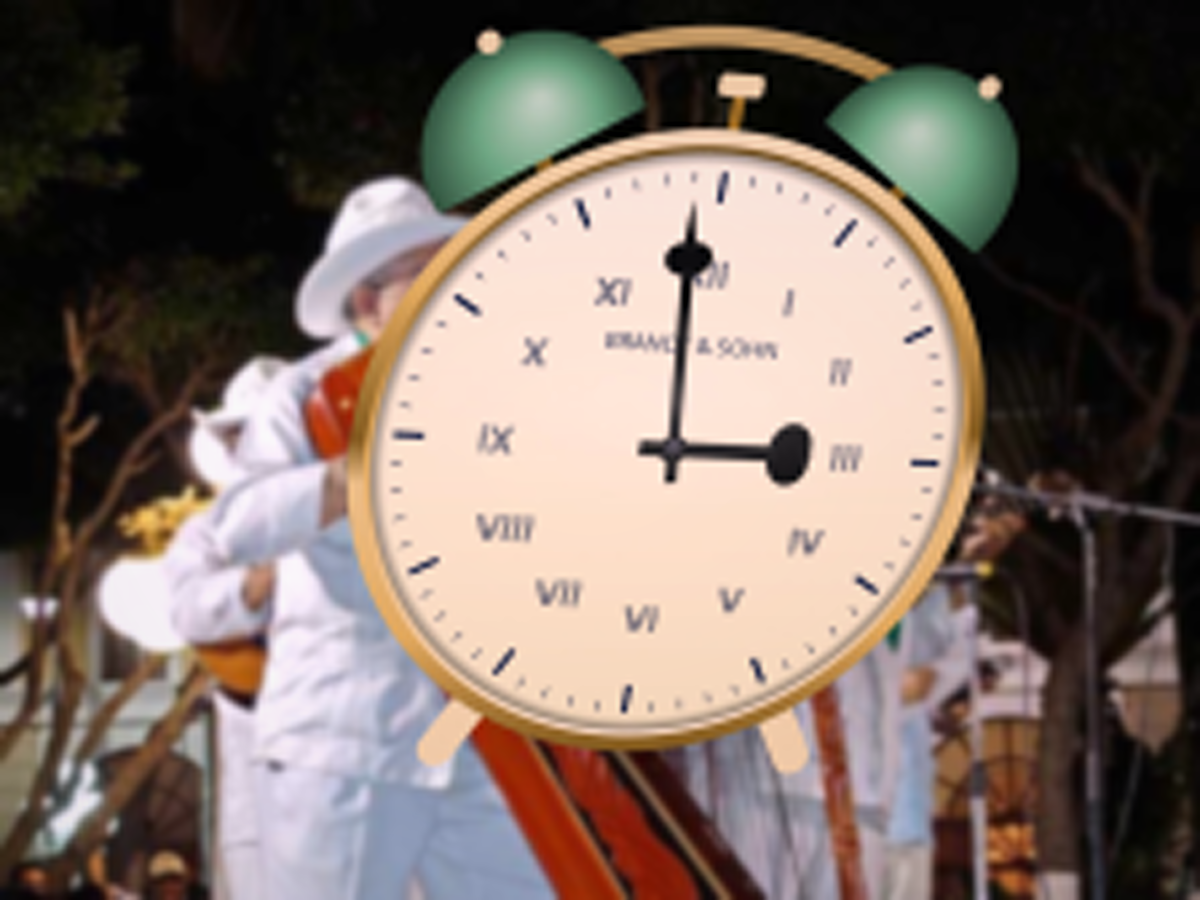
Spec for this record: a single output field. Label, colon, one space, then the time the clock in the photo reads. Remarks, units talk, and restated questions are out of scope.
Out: 2:59
